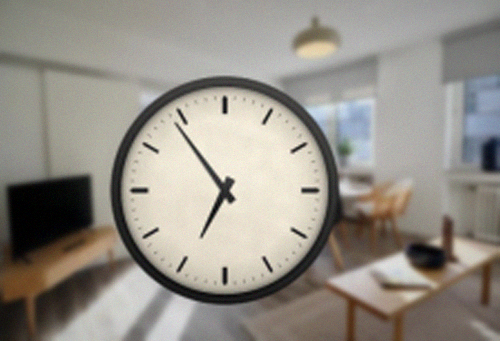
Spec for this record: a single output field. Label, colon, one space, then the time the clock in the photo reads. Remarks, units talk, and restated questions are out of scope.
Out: 6:54
